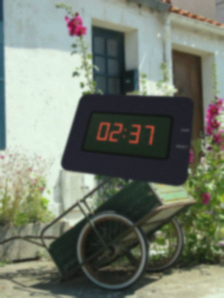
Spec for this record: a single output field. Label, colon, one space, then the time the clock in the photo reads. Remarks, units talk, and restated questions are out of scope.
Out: 2:37
